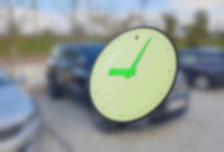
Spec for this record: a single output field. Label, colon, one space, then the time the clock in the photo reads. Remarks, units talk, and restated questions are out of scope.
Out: 9:04
